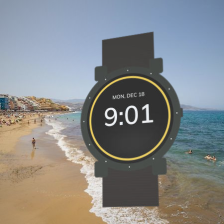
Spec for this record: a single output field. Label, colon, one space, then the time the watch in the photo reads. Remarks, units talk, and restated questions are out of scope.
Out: 9:01
